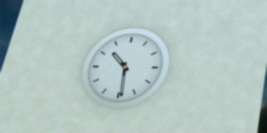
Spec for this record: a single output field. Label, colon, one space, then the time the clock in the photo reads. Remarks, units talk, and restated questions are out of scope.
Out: 10:29
